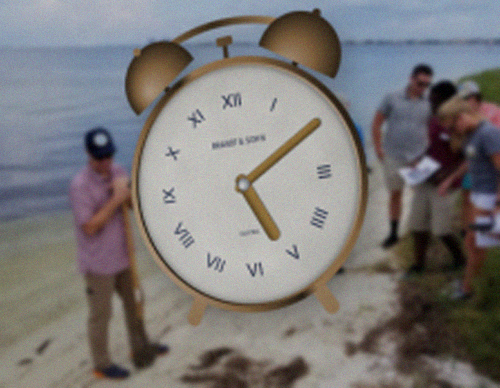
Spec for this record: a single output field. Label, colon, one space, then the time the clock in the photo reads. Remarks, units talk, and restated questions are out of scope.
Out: 5:10
